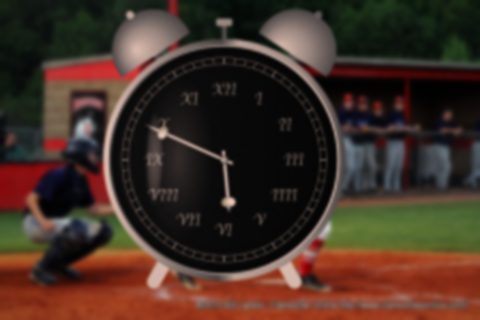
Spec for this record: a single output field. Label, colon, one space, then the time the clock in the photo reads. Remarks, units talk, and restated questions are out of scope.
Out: 5:49
